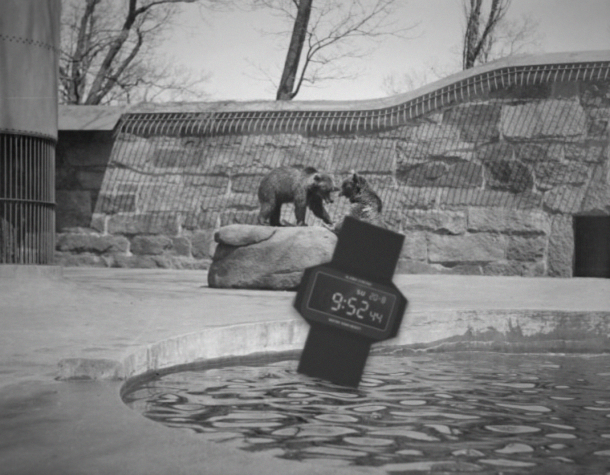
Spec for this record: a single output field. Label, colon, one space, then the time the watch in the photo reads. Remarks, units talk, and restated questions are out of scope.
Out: 9:52:44
